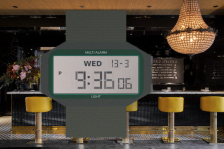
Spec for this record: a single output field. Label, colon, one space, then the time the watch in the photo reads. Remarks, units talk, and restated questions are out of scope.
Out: 9:36:06
